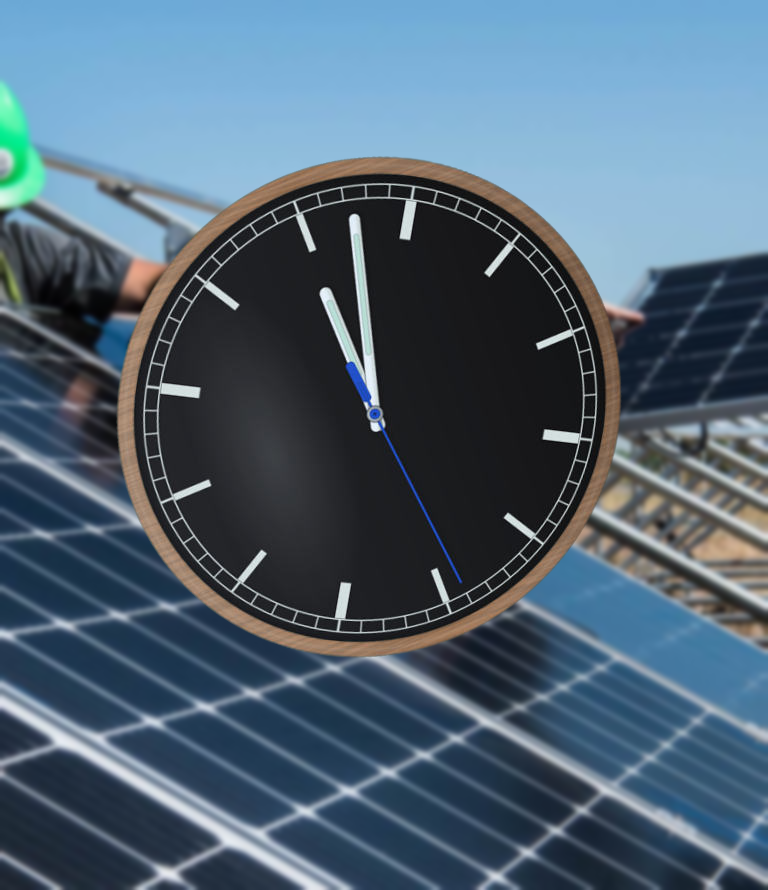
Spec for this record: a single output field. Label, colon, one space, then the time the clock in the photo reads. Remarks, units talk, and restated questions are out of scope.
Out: 10:57:24
